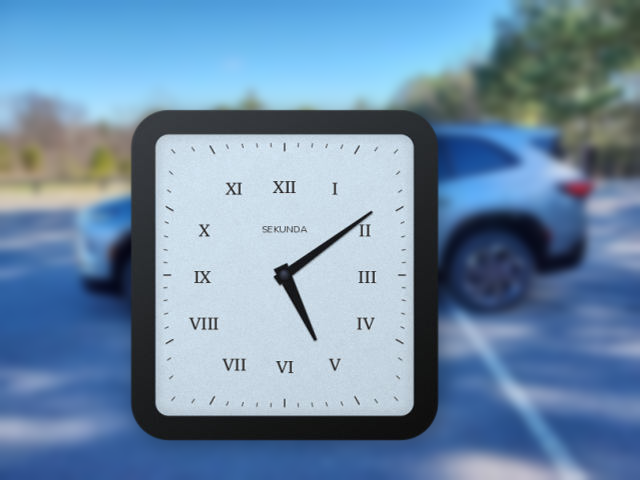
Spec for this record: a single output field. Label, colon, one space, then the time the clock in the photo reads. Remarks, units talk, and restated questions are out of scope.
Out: 5:09
